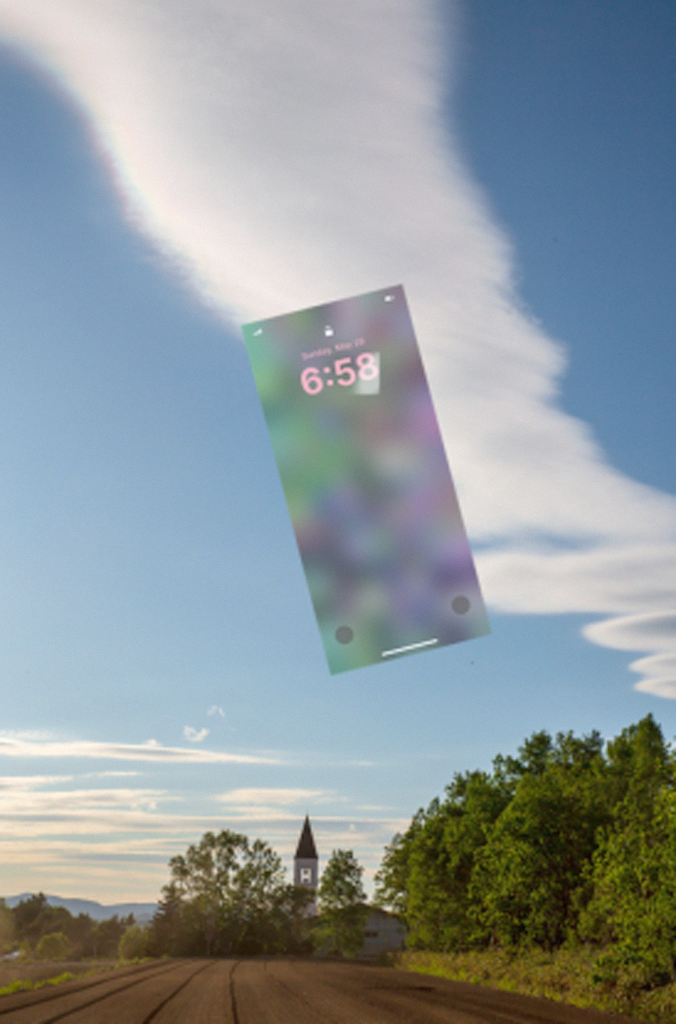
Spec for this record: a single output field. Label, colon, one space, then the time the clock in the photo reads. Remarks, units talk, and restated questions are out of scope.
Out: 6:58
